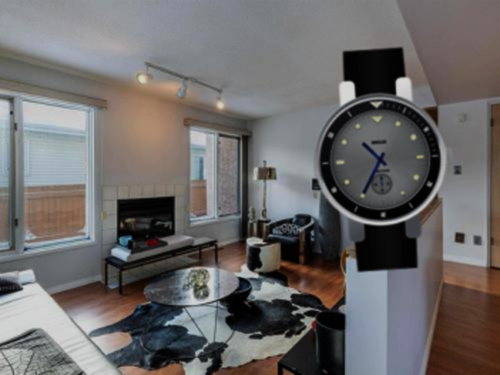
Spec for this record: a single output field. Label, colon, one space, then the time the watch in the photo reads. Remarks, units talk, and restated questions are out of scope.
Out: 10:35
